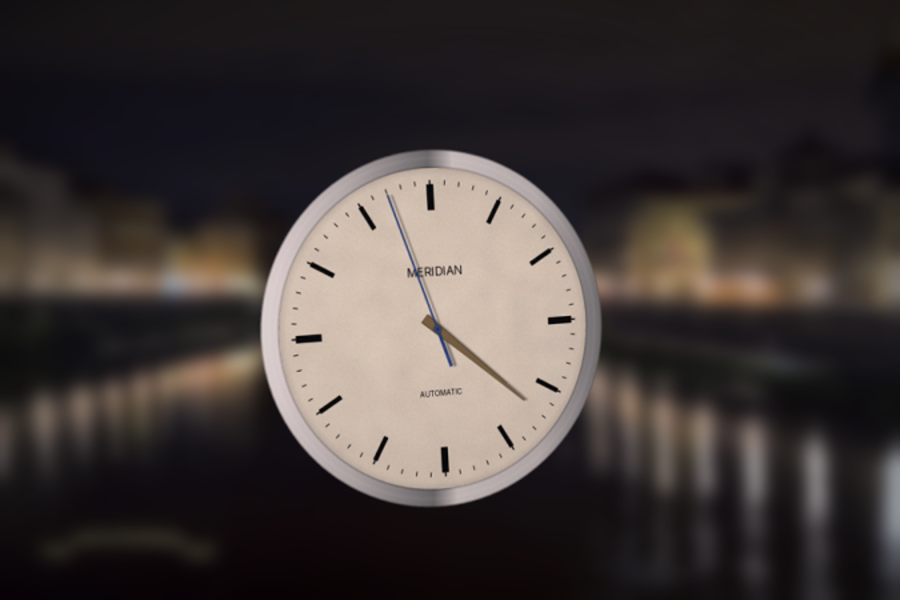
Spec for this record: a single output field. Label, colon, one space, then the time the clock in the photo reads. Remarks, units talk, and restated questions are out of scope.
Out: 4:21:57
